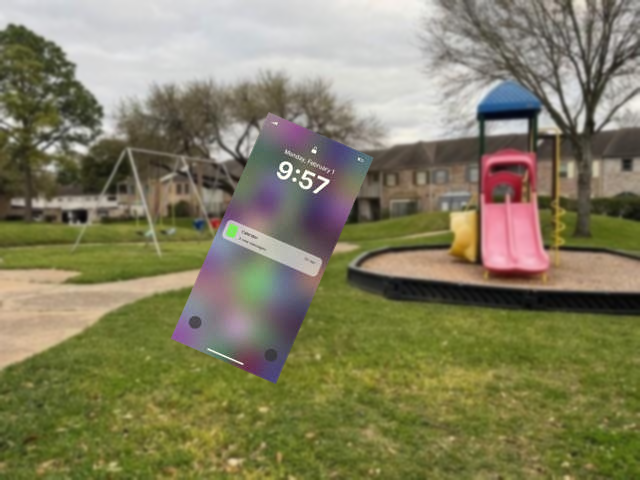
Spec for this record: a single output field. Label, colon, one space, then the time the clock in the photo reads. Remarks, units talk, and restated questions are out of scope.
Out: 9:57
